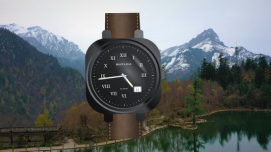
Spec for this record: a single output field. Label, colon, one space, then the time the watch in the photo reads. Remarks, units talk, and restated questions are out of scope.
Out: 4:44
